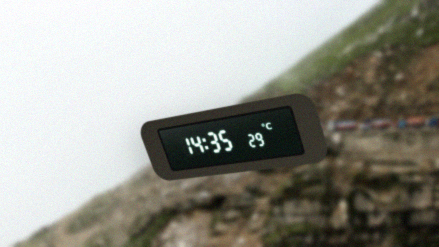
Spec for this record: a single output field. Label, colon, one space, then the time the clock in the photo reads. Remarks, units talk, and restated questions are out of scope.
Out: 14:35
